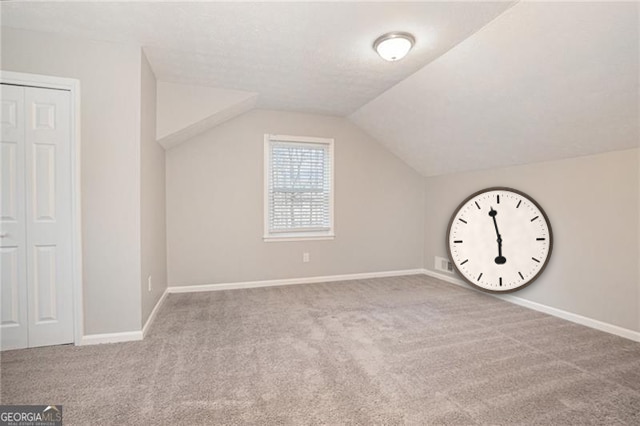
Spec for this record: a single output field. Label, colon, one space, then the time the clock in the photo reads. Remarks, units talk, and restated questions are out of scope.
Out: 5:58
